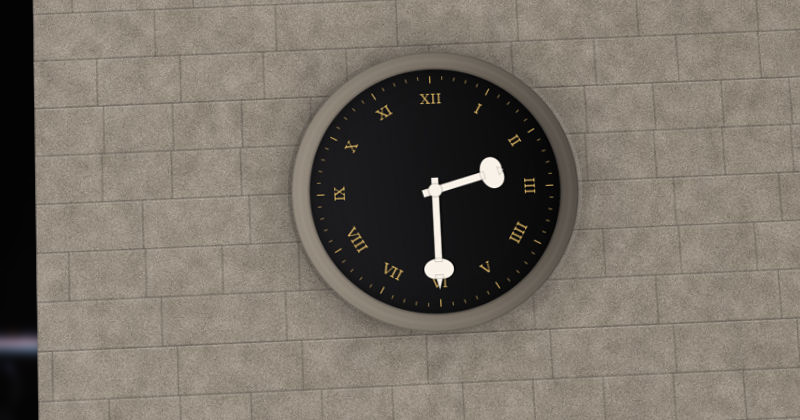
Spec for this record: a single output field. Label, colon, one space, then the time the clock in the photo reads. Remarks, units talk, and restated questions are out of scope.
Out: 2:30
